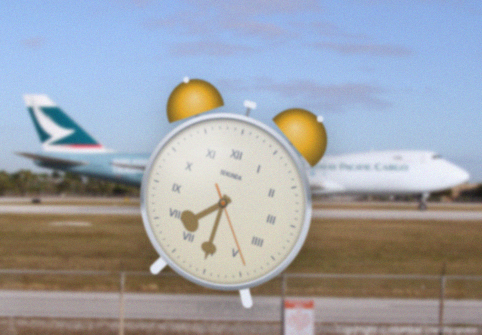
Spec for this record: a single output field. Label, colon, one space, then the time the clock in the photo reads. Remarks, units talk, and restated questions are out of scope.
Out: 7:30:24
